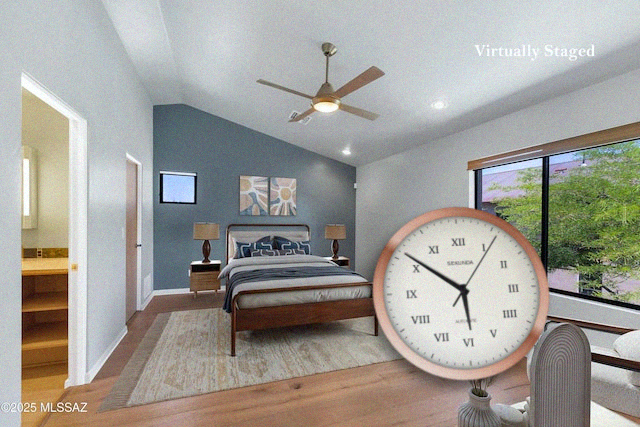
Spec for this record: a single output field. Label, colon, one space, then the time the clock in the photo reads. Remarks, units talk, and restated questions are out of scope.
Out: 5:51:06
